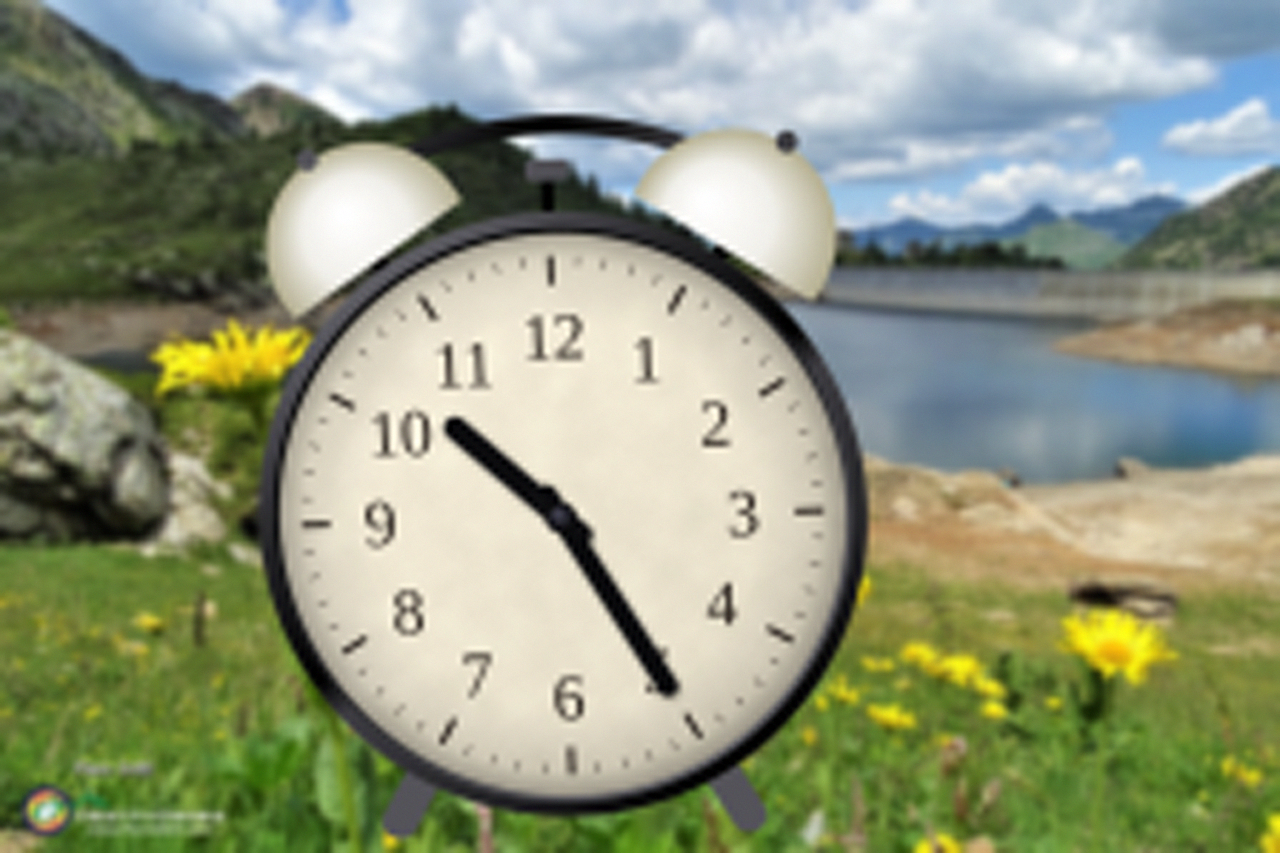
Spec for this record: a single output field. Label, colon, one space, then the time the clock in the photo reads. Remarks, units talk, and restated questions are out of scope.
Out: 10:25
